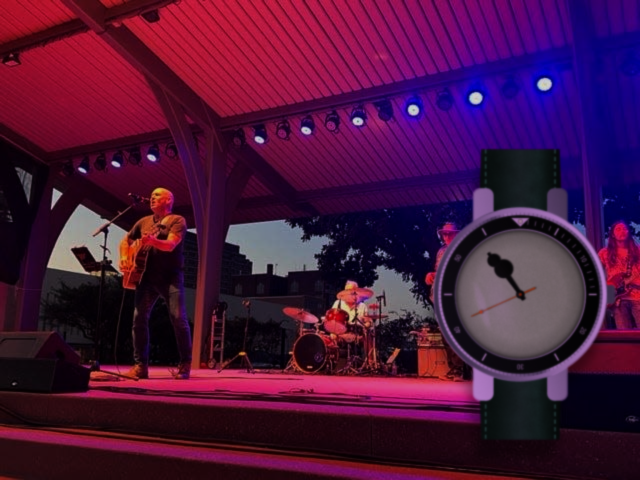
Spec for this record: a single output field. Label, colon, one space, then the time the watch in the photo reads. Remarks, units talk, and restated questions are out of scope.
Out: 10:53:41
